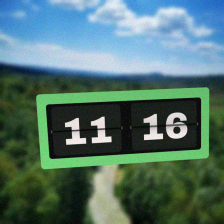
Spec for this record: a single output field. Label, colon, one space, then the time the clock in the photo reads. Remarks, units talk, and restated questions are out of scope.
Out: 11:16
